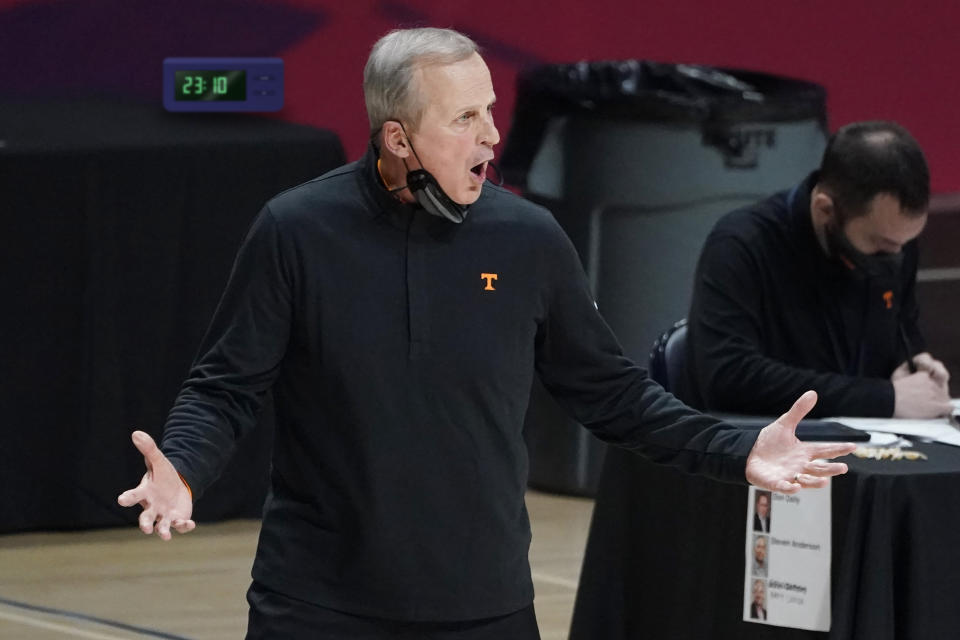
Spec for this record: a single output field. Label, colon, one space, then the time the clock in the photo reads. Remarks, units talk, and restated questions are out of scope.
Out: 23:10
